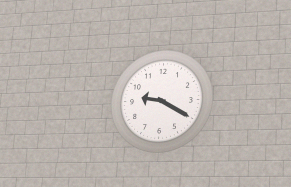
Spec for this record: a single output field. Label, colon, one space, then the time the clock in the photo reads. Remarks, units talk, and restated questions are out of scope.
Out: 9:20
